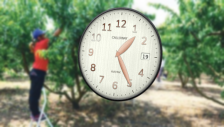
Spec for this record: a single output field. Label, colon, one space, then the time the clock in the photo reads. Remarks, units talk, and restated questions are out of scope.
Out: 1:25
